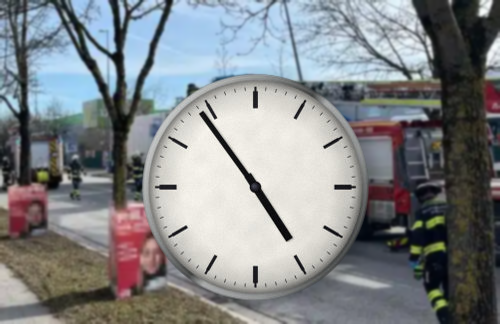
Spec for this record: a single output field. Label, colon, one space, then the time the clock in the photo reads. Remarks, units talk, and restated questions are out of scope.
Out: 4:54
